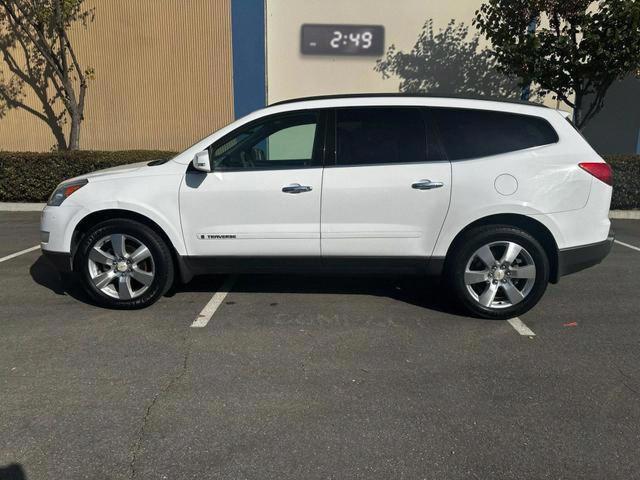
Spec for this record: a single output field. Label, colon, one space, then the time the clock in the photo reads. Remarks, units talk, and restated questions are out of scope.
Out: 2:49
